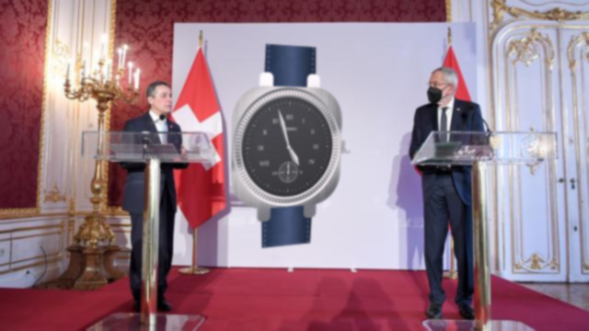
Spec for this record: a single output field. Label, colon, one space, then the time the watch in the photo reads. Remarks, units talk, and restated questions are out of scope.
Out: 4:57
